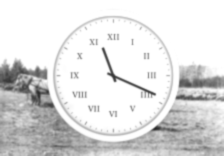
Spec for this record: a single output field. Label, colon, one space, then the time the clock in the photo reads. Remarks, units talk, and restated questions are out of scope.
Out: 11:19
